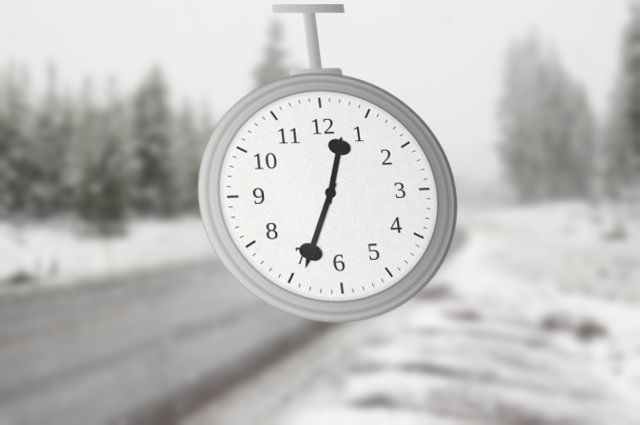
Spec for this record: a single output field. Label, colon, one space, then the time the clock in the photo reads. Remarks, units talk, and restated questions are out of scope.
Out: 12:34
